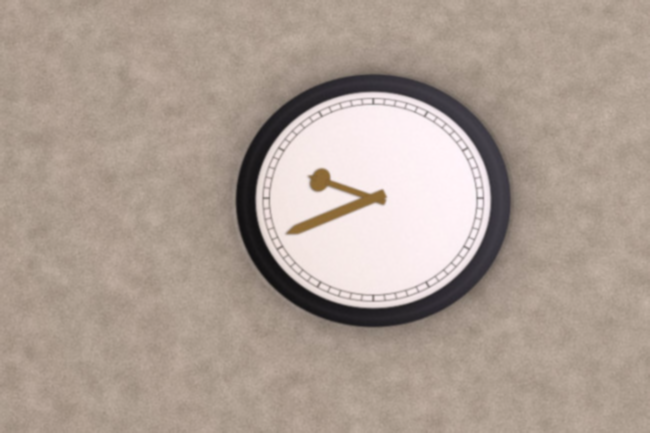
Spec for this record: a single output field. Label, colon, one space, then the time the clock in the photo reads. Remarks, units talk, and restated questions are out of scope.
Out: 9:41
